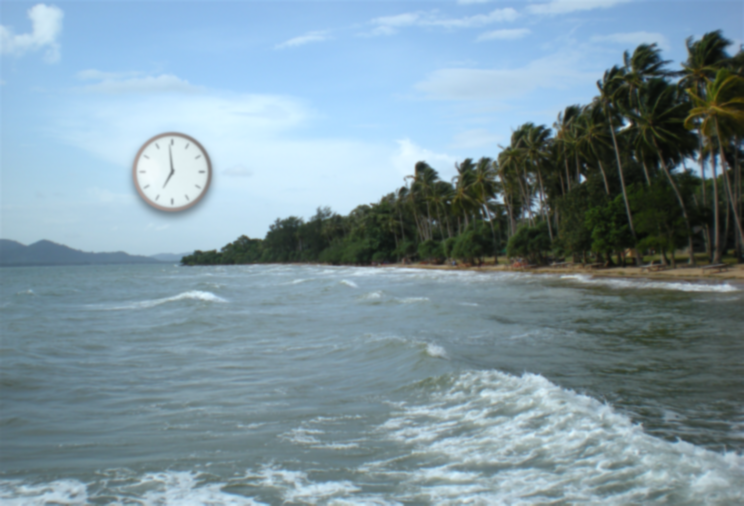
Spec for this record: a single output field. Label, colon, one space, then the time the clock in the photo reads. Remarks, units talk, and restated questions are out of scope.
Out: 6:59
